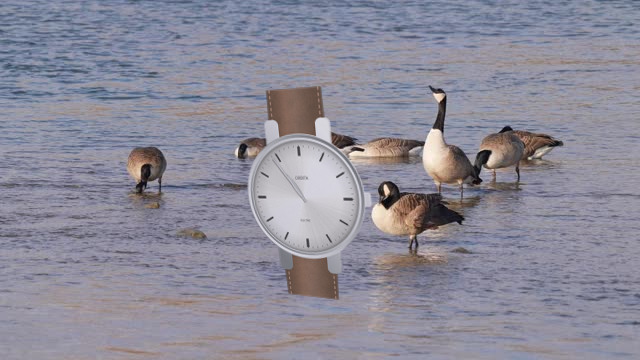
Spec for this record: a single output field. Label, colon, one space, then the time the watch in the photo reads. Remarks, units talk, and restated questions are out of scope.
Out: 10:54
